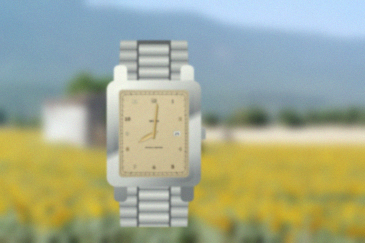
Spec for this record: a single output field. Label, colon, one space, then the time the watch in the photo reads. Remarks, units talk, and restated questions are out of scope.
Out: 8:01
